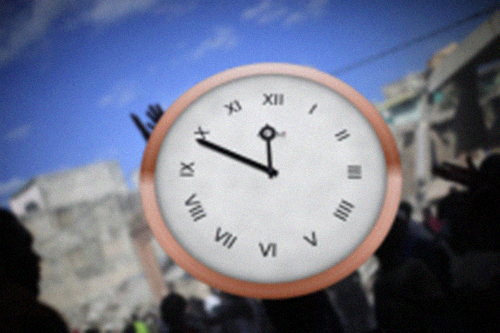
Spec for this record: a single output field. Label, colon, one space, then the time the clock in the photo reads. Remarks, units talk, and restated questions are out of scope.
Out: 11:49
